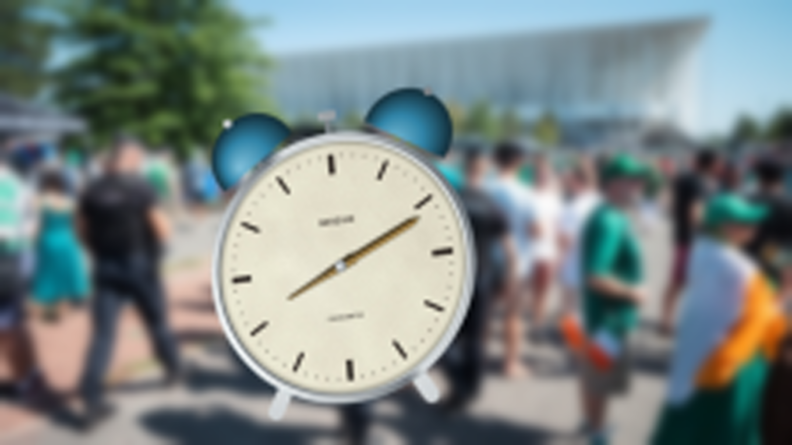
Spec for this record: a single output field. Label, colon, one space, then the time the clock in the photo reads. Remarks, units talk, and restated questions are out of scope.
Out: 8:11
